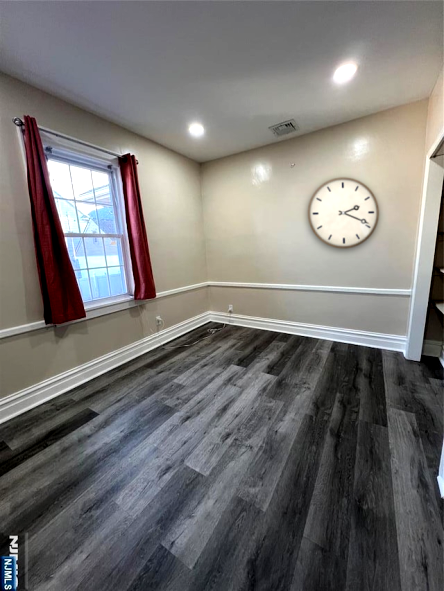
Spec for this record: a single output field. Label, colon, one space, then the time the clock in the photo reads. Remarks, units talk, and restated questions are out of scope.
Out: 2:19
